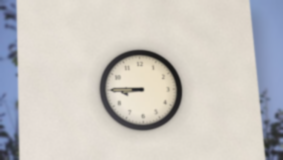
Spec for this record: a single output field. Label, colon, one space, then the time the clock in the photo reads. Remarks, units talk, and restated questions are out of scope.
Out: 8:45
